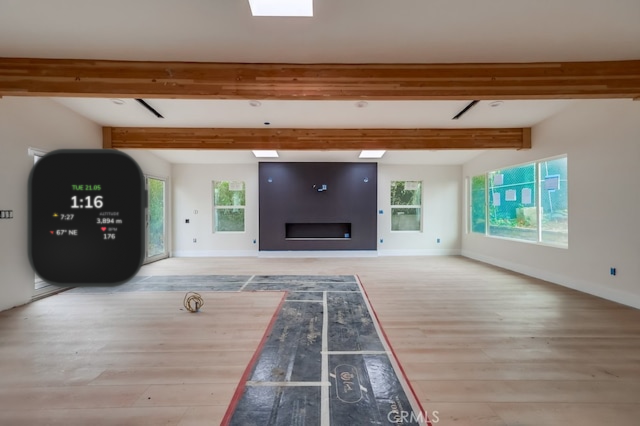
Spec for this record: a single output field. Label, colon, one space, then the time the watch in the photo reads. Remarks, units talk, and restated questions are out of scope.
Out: 1:16
